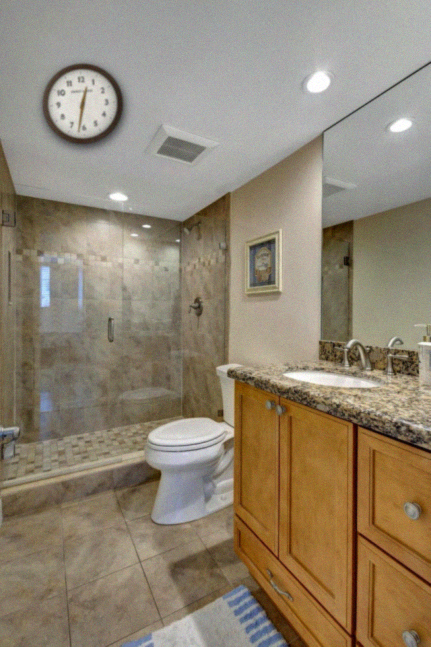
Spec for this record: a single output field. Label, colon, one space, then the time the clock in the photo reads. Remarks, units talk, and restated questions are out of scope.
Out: 12:32
